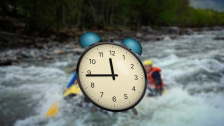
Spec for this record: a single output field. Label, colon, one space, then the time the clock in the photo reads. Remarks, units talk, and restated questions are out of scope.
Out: 11:44
